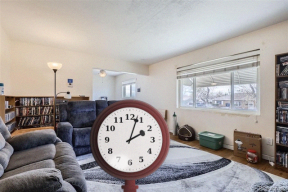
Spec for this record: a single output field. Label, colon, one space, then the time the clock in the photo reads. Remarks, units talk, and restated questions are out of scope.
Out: 2:03
